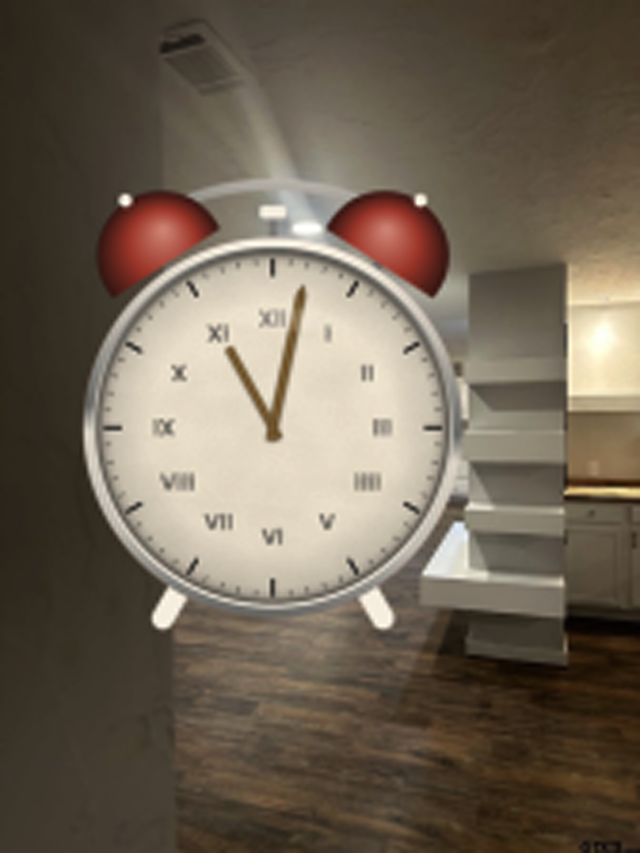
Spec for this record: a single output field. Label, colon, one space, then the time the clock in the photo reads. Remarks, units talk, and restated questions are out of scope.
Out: 11:02
